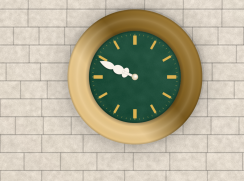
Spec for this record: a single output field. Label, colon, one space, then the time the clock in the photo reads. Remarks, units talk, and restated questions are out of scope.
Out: 9:49
